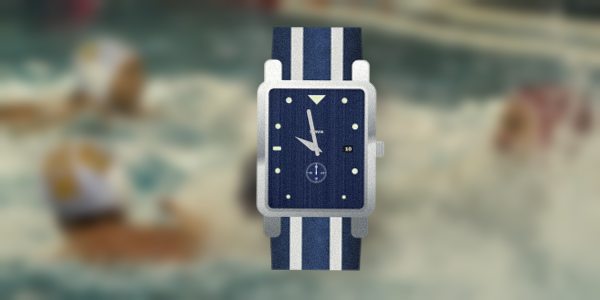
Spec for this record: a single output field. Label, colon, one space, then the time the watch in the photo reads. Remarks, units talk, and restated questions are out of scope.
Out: 9:58
